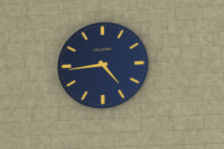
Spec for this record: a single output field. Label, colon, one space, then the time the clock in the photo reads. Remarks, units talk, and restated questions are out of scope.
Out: 4:44
